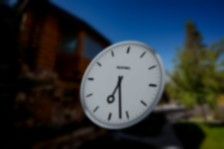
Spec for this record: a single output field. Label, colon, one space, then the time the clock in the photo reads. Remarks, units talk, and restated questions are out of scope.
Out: 6:27
